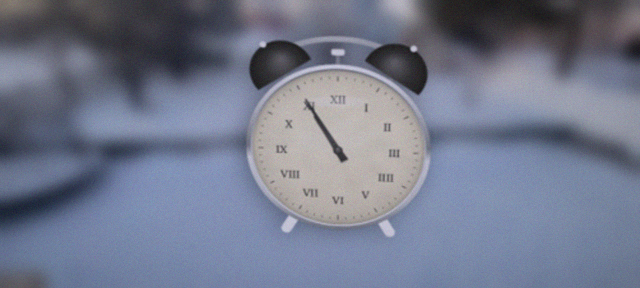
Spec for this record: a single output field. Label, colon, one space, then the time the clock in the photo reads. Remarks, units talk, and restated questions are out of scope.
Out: 10:55
